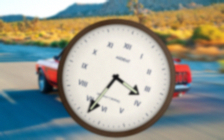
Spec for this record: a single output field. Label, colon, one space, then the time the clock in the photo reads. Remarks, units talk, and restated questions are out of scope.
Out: 3:33
